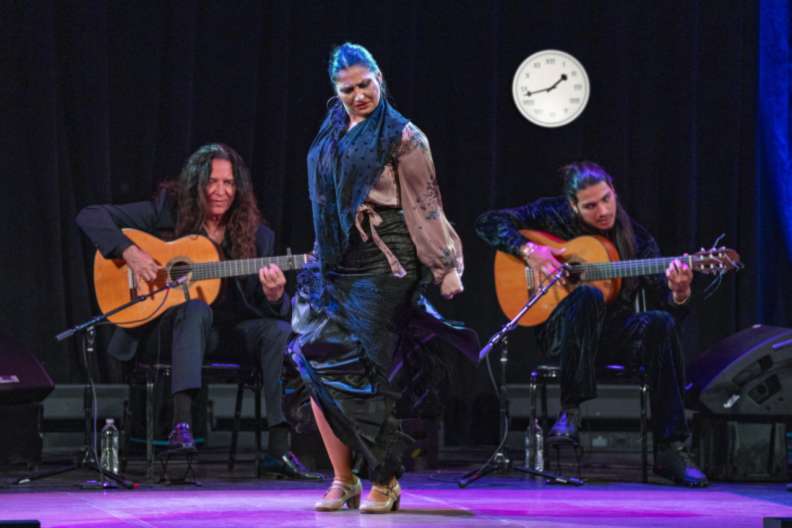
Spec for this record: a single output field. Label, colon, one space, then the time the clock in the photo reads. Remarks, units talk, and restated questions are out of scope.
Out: 1:43
